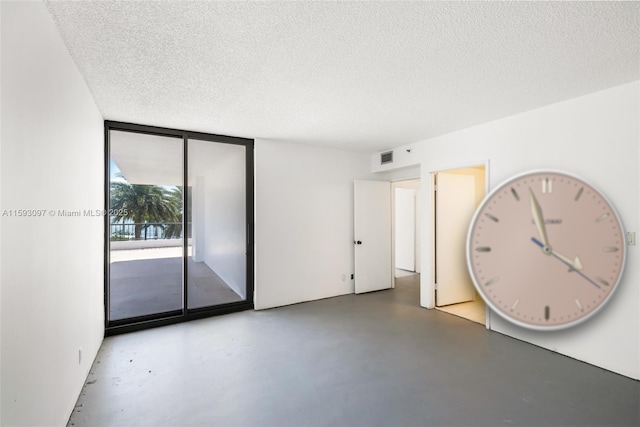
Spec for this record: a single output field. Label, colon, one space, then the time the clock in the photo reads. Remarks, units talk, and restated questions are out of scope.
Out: 3:57:21
